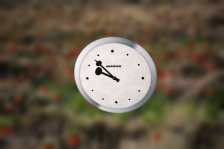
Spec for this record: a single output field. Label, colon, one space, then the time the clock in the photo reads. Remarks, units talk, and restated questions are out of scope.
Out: 9:53
